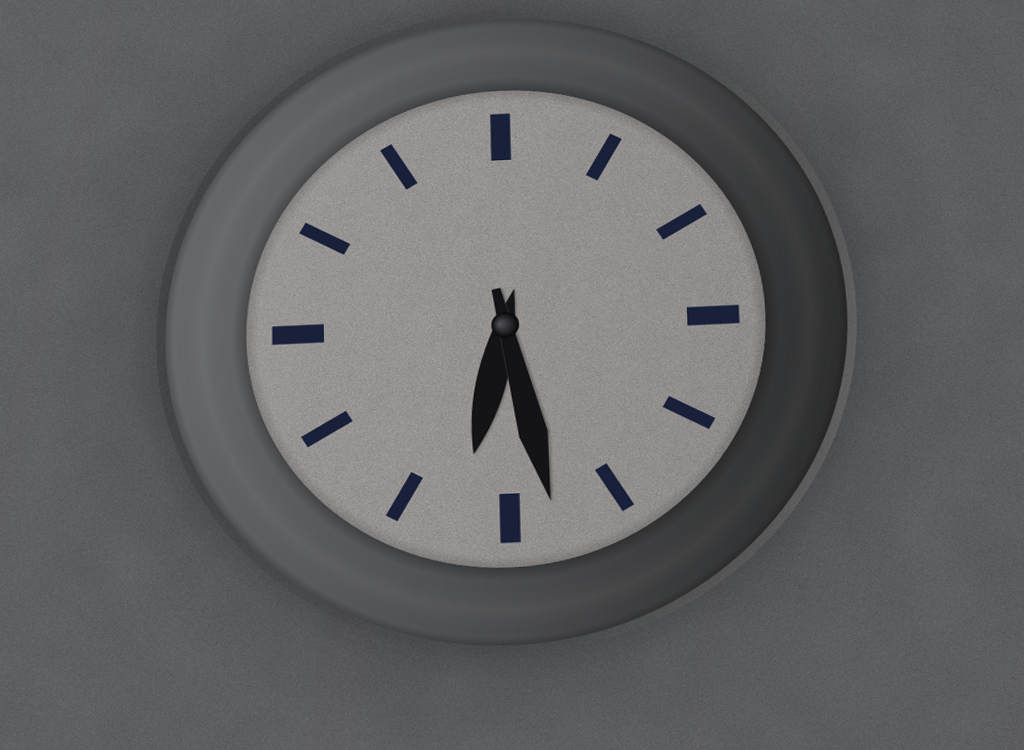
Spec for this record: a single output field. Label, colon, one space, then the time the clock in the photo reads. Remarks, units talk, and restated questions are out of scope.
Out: 6:28
